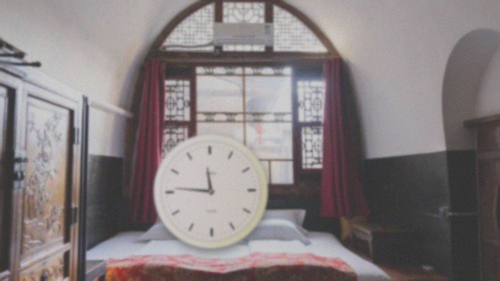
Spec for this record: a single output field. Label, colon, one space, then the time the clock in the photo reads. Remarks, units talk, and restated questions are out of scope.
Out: 11:46
